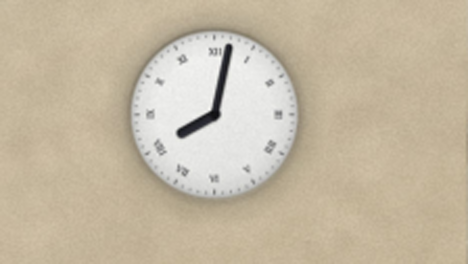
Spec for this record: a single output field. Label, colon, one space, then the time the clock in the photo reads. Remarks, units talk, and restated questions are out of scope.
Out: 8:02
